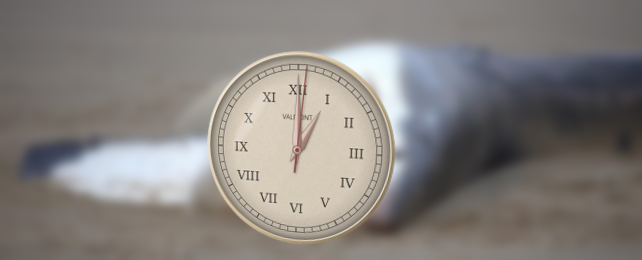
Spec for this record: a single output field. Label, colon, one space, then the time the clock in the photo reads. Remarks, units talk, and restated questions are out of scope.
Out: 1:00:01
